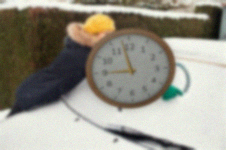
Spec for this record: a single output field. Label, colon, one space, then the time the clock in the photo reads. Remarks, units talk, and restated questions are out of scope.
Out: 8:58
